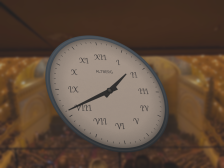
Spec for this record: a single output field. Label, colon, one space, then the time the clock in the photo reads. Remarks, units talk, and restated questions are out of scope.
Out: 1:41
